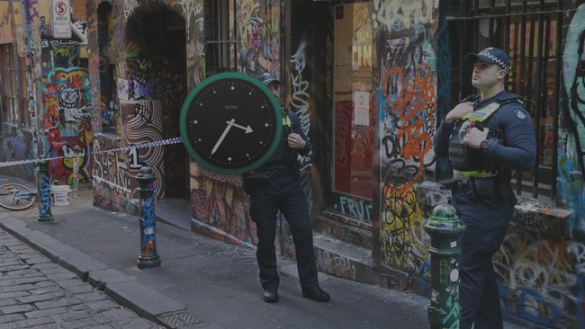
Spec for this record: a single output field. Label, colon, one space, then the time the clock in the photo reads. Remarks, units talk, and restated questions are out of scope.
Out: 3:35
